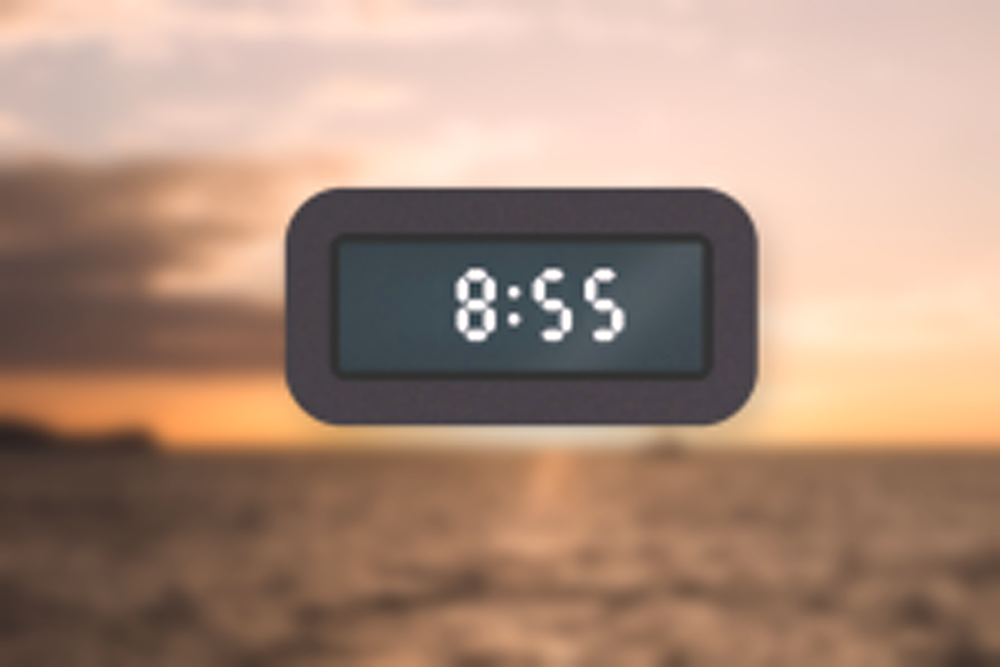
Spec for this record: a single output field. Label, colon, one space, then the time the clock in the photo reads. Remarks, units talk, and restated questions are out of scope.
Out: 8:55
